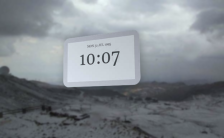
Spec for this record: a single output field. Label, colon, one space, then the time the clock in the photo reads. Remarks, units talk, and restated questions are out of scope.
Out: 10:07
